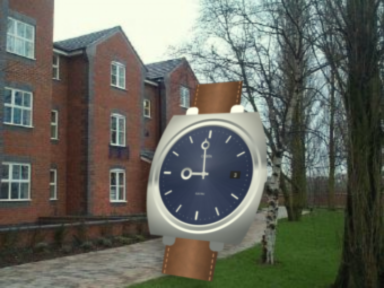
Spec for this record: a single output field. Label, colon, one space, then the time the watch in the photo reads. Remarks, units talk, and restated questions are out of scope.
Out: 8:59
